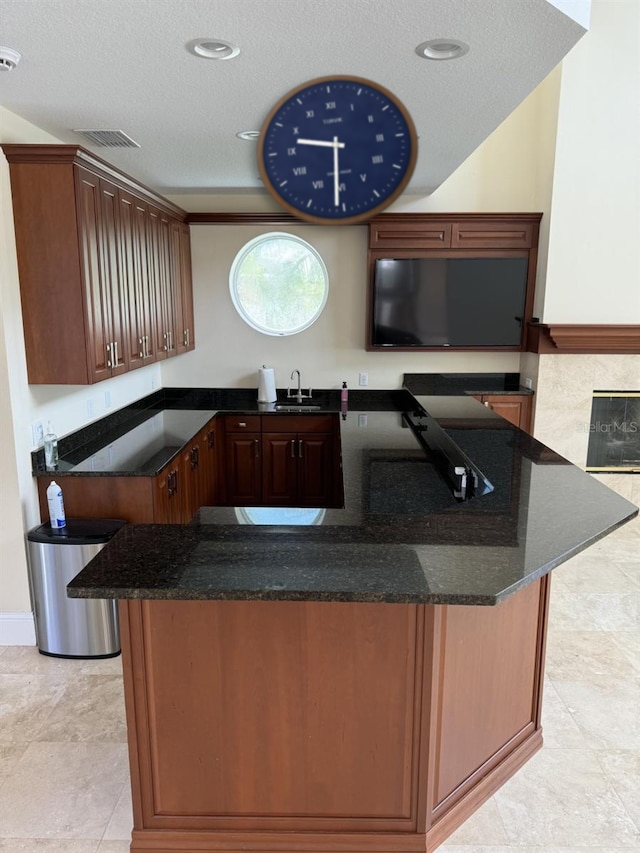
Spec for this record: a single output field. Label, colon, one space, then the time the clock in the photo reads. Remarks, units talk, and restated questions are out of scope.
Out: 9:31
